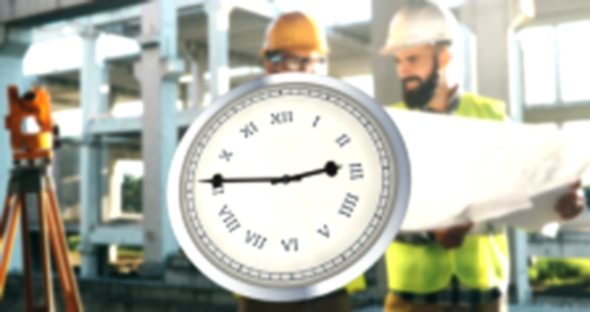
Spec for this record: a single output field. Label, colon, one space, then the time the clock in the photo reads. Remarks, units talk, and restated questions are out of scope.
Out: 2:46
